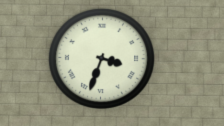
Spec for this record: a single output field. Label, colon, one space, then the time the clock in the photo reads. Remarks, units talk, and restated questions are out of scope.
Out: 3:33
